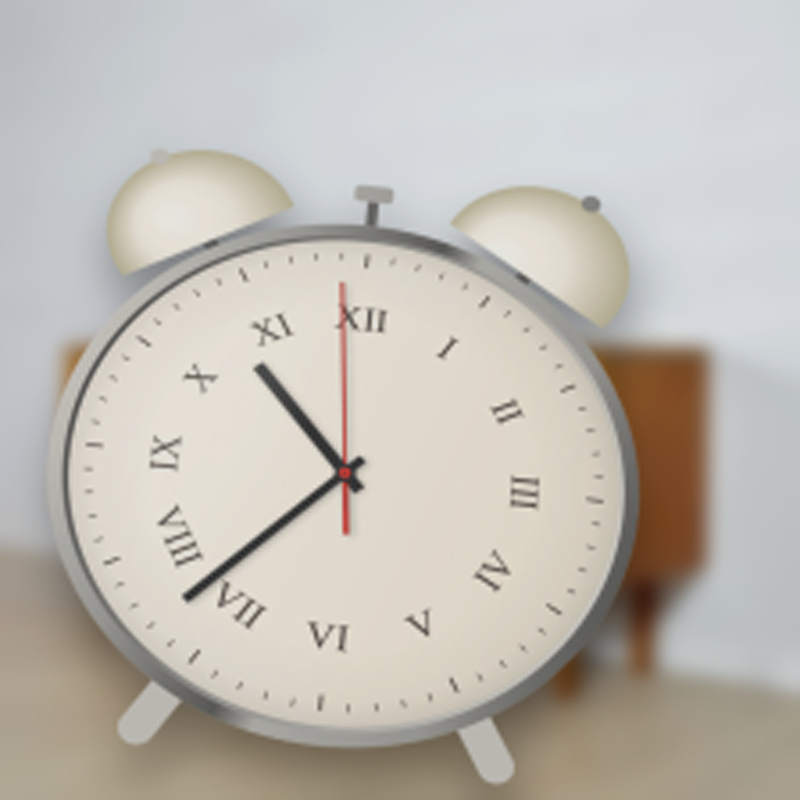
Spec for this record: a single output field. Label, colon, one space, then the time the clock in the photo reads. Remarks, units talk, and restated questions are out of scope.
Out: 10:36:59
